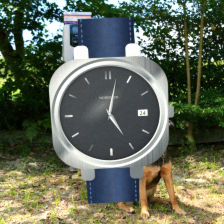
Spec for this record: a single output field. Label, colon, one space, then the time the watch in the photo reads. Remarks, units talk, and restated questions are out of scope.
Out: 5:02
